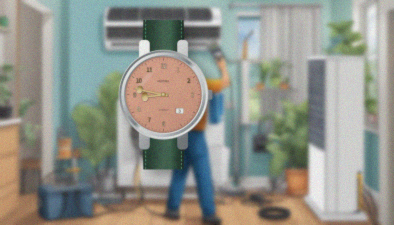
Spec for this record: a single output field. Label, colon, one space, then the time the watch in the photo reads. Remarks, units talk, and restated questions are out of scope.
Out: 8:47
